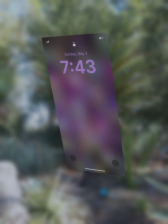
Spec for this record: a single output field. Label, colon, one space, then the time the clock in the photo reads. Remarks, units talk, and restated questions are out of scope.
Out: 7:43
